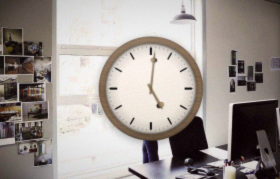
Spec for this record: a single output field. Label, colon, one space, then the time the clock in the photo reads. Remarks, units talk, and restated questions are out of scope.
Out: 5:01
